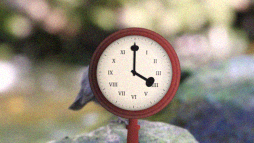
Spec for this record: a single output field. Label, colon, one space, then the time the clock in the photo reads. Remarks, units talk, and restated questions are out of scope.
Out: 4:00
